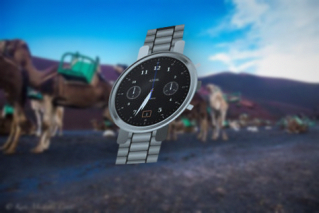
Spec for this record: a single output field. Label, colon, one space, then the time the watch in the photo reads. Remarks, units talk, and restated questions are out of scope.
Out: 6:34
